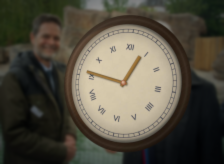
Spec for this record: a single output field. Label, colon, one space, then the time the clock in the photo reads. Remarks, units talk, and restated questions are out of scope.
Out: 12:46
